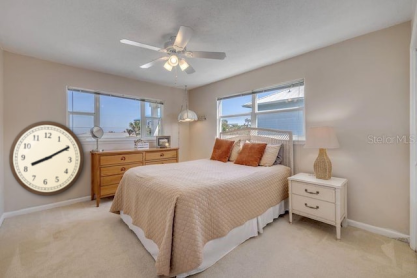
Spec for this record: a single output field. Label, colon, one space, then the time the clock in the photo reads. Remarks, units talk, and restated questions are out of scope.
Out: 8:10
